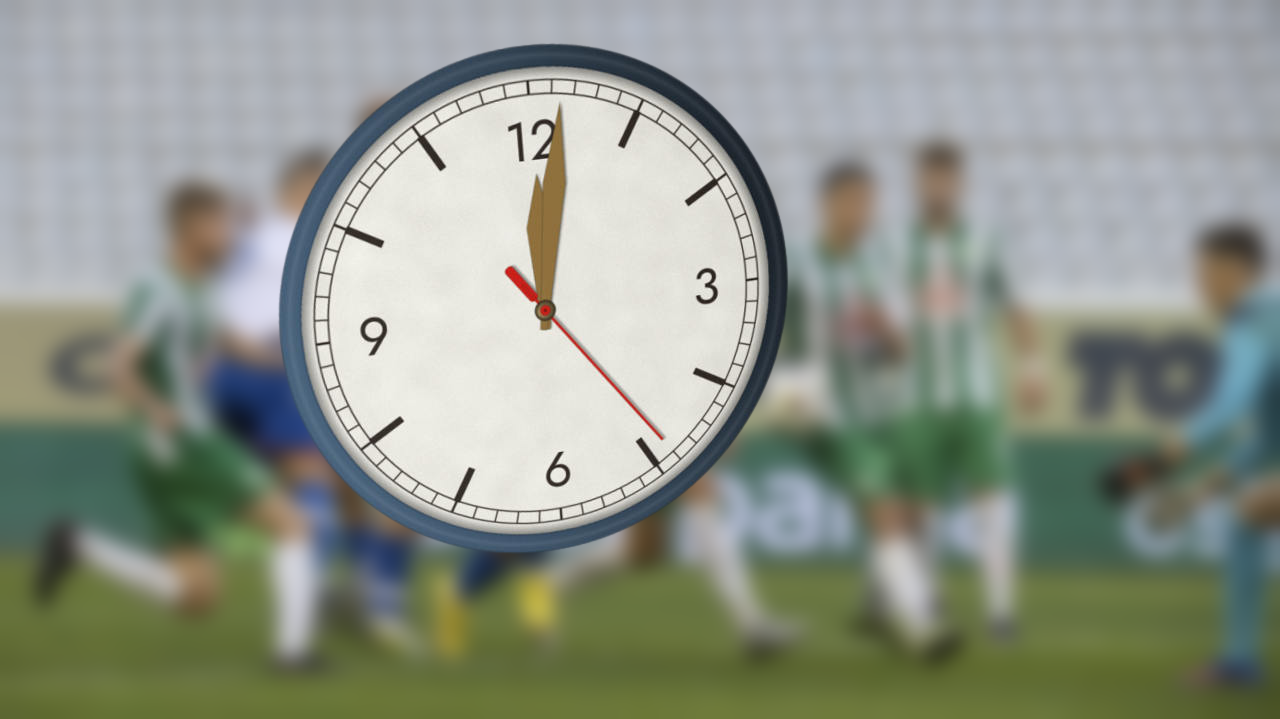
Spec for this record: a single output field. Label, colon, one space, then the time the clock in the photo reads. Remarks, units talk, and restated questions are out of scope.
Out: 12:01:24
